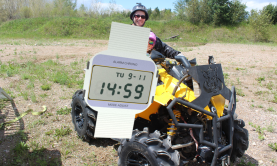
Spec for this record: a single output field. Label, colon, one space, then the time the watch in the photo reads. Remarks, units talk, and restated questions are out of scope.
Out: 14:59
